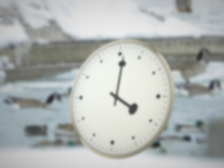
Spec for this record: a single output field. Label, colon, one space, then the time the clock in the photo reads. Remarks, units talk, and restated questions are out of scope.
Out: 4:01
